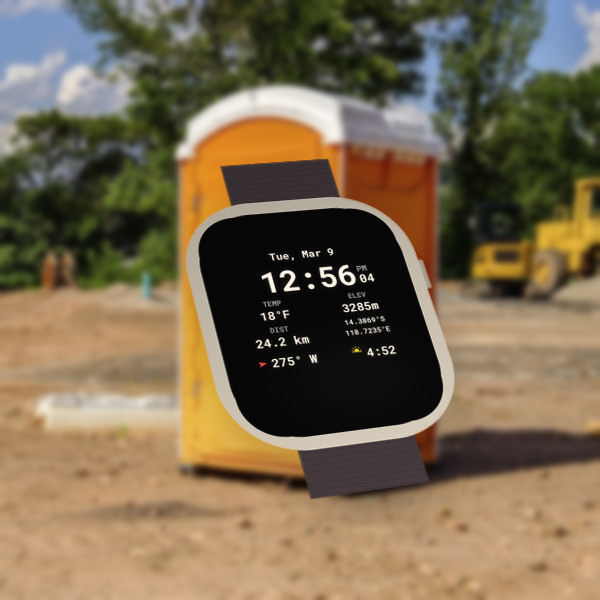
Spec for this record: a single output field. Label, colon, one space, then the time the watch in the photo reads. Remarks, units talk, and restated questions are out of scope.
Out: 12:56:04
